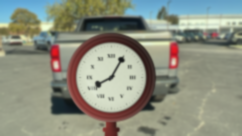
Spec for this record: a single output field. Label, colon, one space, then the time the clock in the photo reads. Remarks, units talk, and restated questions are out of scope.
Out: 8:05
